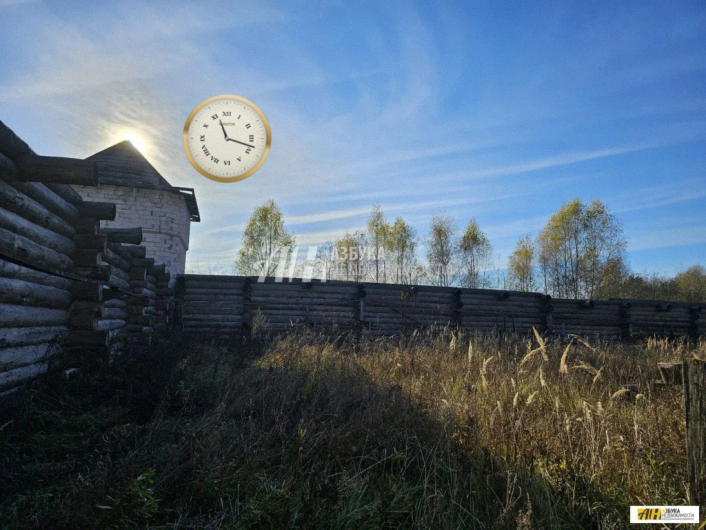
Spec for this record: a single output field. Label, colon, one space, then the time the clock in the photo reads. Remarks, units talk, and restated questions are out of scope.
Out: 11:18
